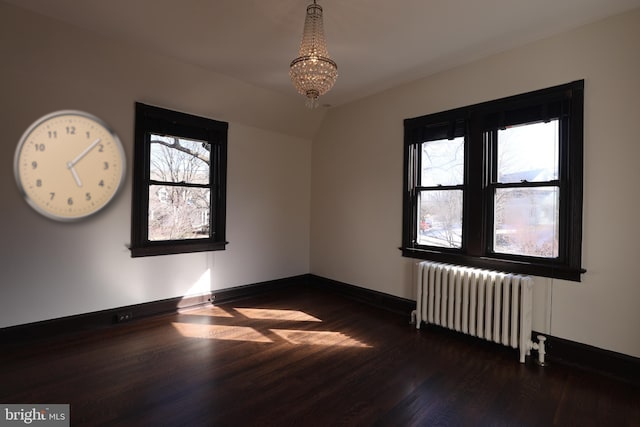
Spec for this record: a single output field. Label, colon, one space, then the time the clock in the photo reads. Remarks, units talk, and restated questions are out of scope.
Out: 5:08
